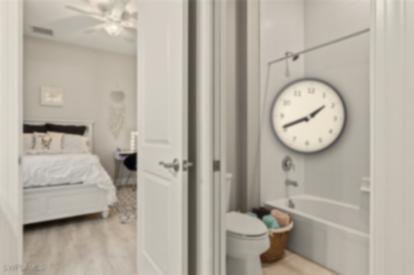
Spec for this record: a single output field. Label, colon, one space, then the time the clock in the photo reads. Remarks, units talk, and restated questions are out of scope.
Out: 1:41
